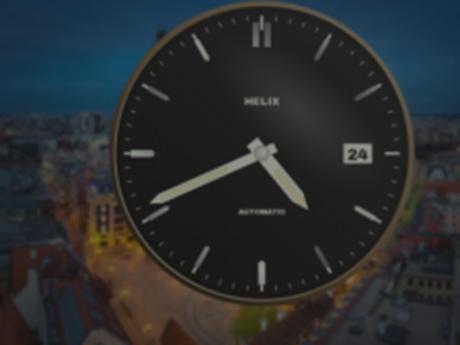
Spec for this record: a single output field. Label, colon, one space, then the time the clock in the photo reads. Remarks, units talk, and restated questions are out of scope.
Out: 4:41
